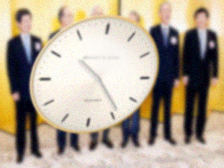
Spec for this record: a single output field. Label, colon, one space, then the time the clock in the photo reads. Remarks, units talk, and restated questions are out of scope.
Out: 10:24
